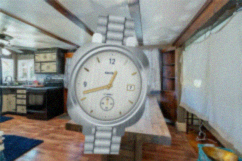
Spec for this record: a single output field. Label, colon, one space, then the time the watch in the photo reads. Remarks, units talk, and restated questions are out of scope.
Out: 12:42
